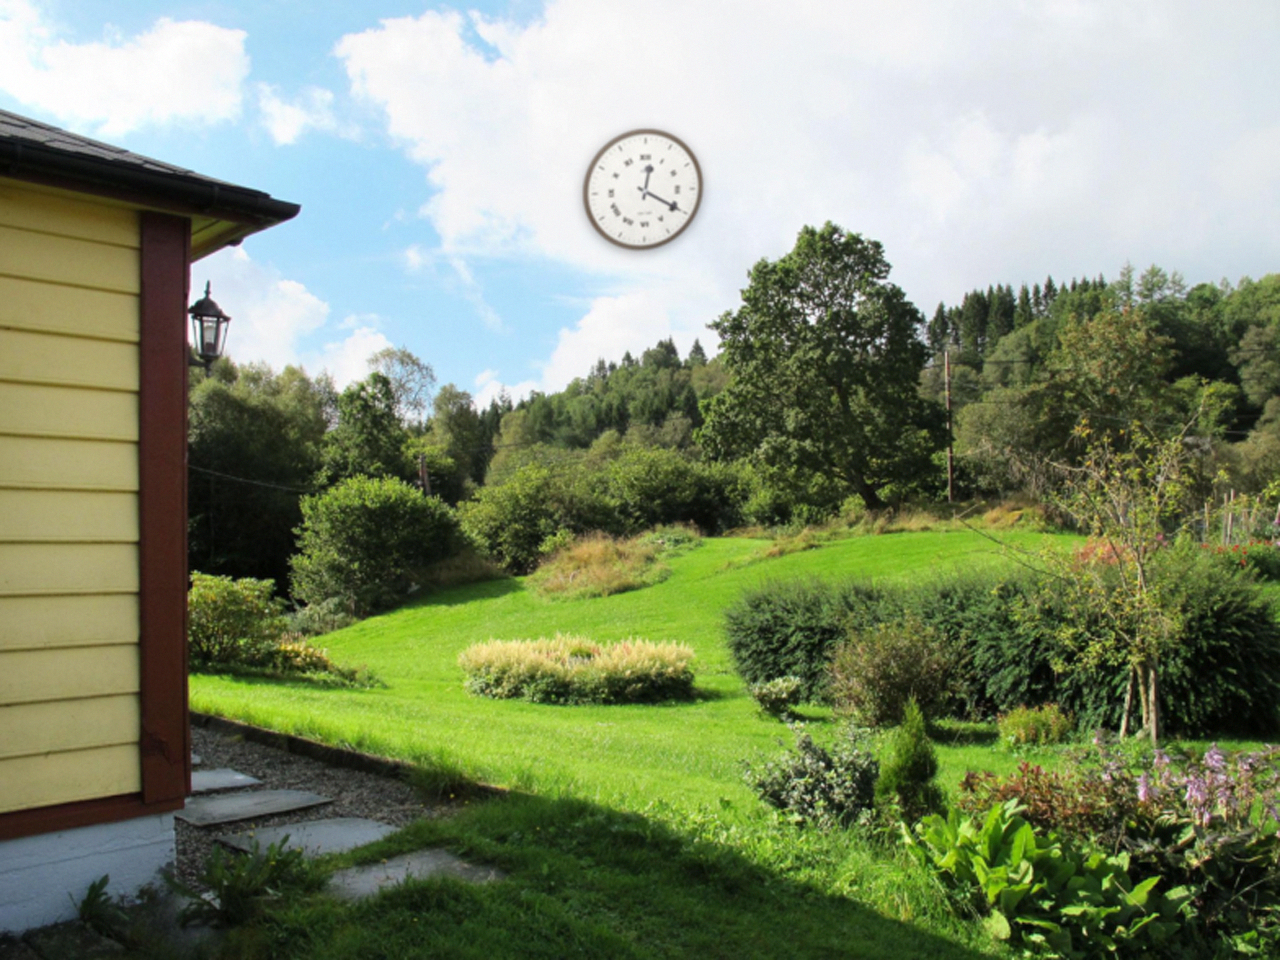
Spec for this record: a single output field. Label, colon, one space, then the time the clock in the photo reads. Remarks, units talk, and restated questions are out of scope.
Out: 12:20
